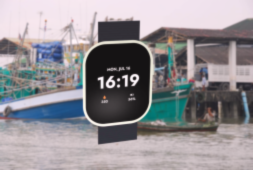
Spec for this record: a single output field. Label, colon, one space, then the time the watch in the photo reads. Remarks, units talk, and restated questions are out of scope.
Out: 16:19
